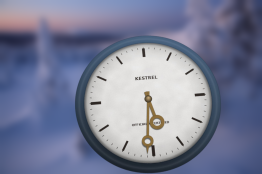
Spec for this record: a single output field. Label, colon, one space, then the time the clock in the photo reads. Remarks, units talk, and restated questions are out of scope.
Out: 5:31
